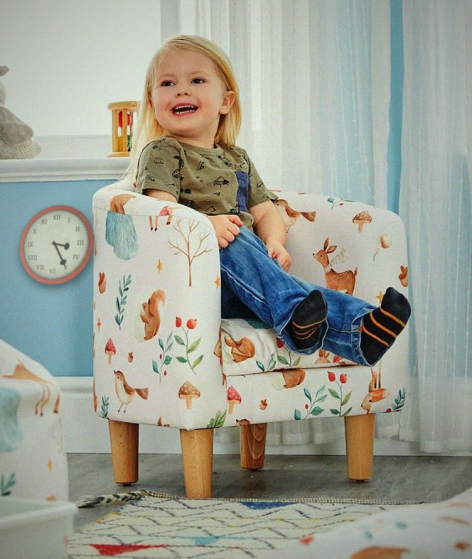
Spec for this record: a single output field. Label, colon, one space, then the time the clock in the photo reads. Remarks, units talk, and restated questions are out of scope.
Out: 3:25
